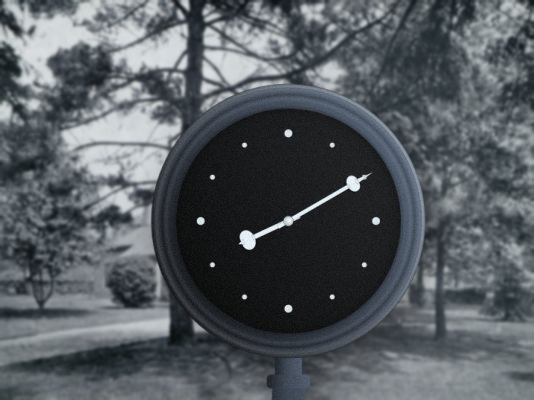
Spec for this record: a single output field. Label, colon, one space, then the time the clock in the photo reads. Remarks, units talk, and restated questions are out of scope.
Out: 8:10
